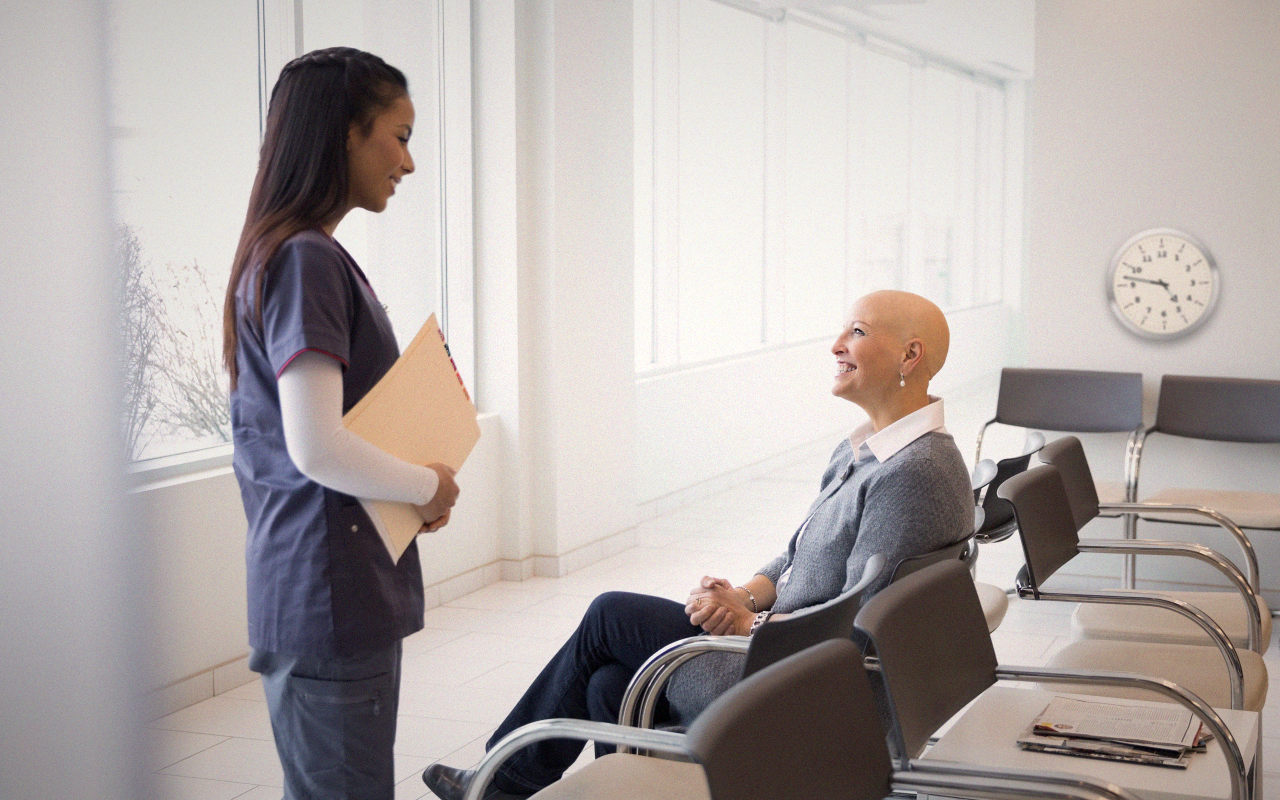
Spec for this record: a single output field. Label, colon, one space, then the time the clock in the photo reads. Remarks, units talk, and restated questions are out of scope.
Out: 4:47
